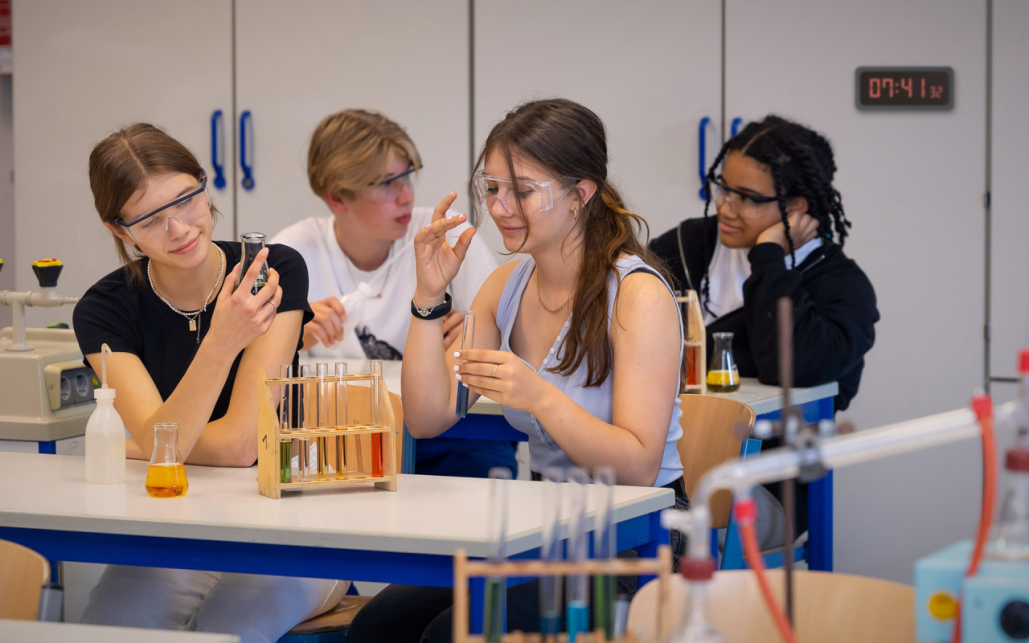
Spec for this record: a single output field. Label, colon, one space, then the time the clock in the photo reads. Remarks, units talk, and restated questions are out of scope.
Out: 7:41
